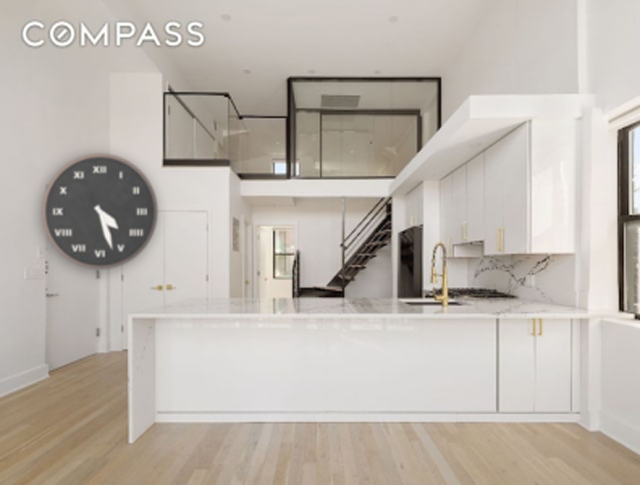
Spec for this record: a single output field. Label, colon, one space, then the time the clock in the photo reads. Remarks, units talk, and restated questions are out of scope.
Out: 4:27
